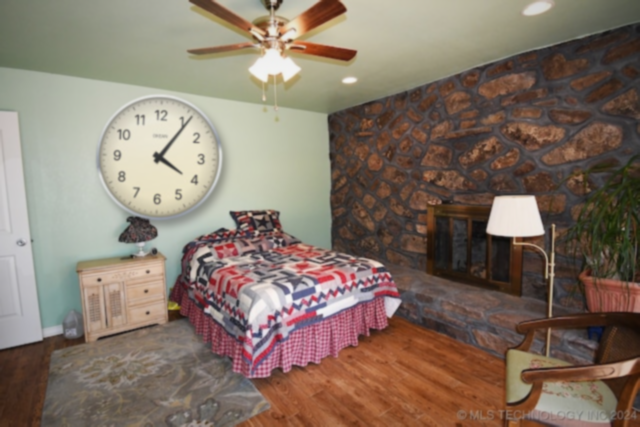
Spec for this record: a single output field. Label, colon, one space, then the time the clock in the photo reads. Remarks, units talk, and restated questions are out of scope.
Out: 4:06
